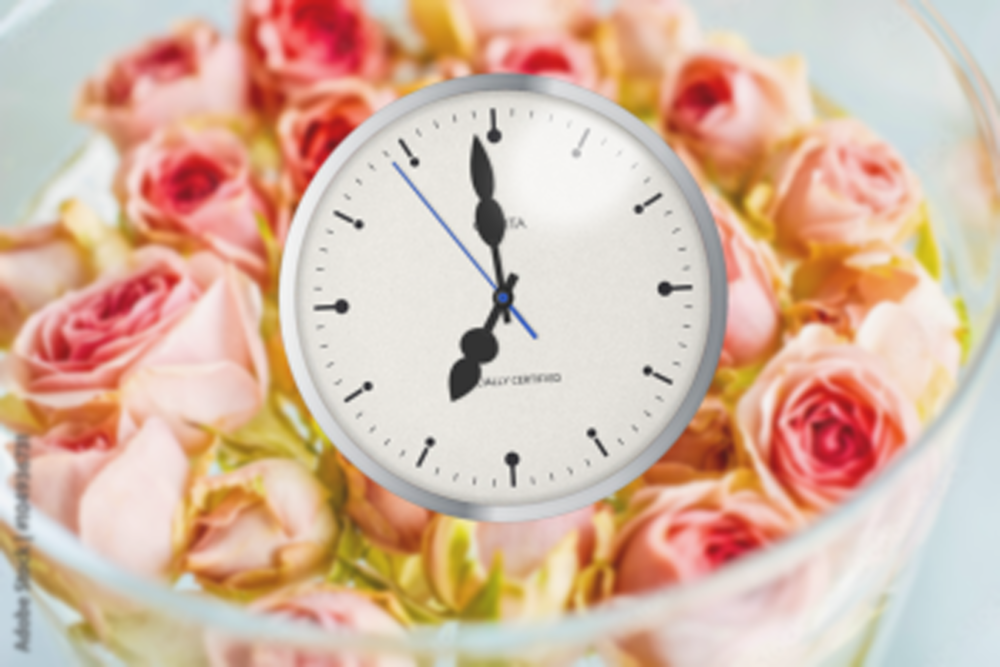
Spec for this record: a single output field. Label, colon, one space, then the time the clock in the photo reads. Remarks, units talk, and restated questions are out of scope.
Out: 6:58:54
